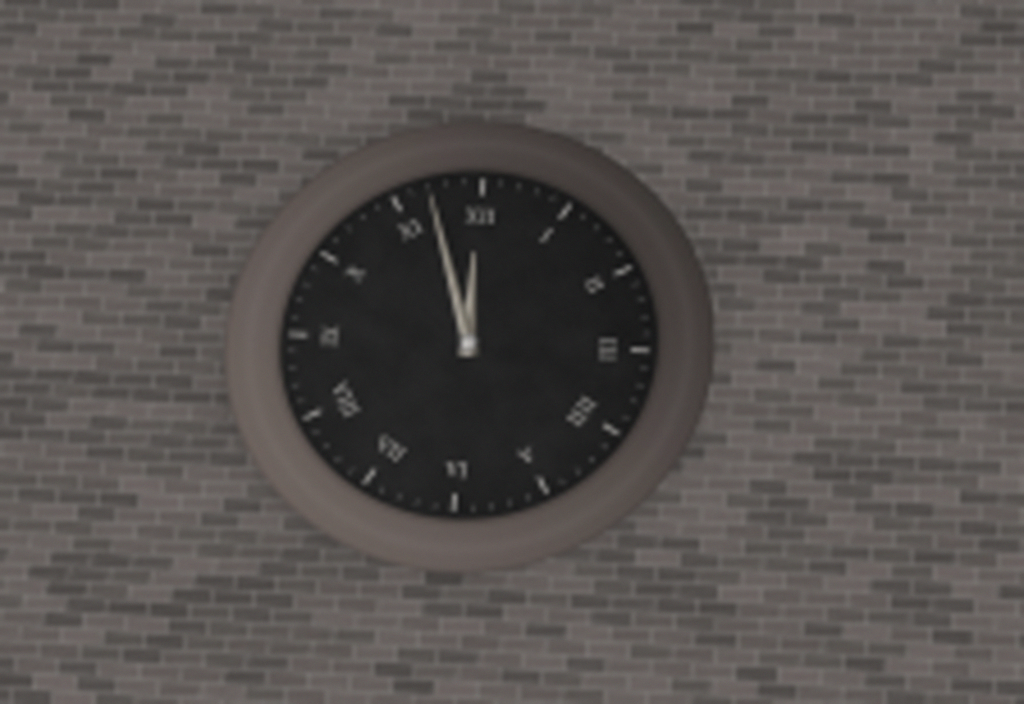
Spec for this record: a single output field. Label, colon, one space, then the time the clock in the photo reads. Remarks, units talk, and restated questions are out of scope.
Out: 11:57
